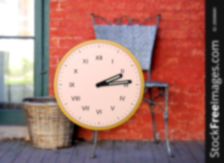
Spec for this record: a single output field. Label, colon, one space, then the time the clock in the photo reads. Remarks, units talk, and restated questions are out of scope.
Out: 2:14
